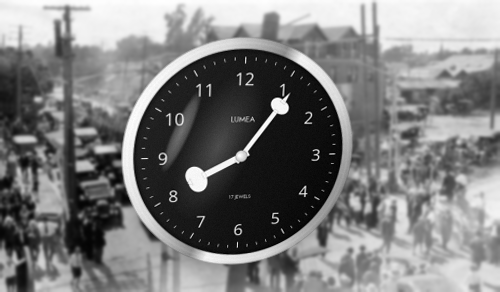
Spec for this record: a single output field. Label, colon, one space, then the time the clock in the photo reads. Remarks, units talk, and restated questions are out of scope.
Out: 8:06
